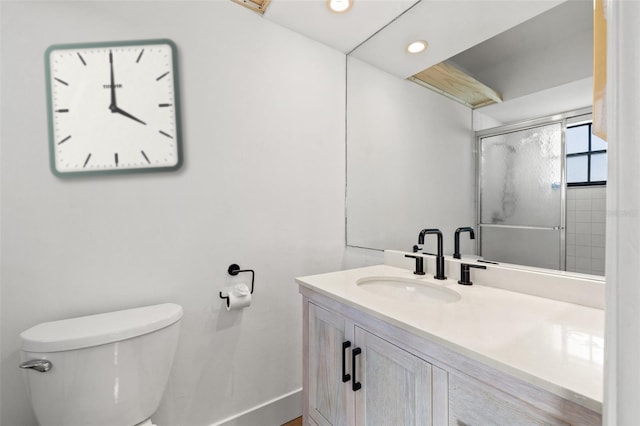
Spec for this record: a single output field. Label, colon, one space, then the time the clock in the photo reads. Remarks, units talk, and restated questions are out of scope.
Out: 4:00
